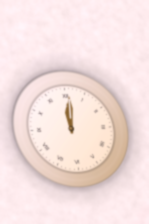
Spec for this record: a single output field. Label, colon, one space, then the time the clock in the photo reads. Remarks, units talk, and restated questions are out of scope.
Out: 12:01
